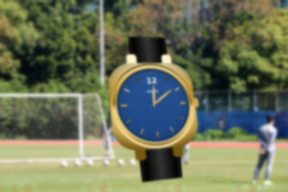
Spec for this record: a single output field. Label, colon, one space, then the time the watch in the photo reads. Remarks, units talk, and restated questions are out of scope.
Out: 12:09
